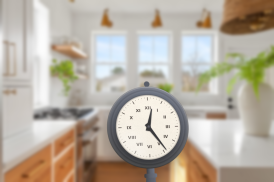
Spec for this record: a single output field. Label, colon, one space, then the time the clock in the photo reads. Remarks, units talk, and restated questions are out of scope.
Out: 12:24
